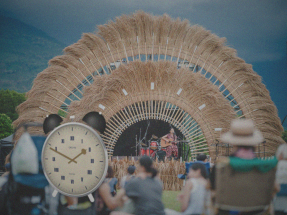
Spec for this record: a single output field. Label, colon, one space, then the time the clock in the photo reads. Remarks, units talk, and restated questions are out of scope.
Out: 1:49
